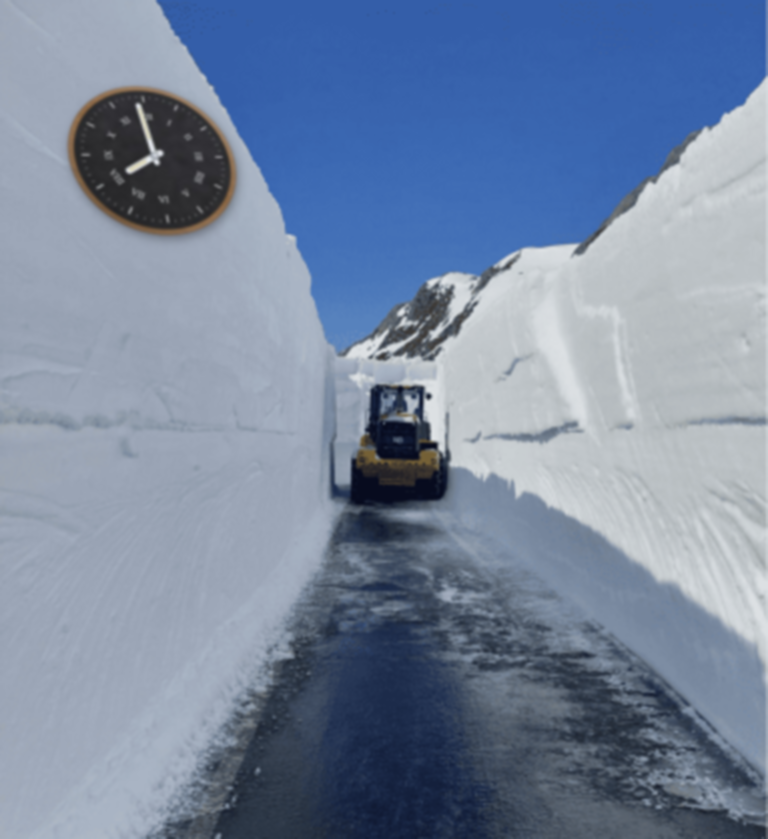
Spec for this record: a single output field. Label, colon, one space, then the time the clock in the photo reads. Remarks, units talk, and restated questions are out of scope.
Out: 7:59
